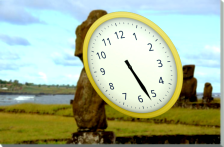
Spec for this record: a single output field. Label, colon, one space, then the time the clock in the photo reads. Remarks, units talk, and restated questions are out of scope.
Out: 5:27
